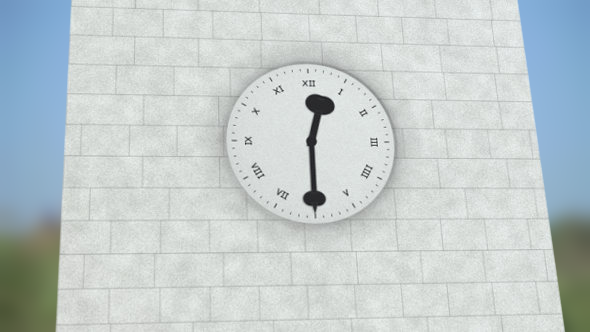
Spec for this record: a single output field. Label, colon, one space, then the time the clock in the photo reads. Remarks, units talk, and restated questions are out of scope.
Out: 12:30
